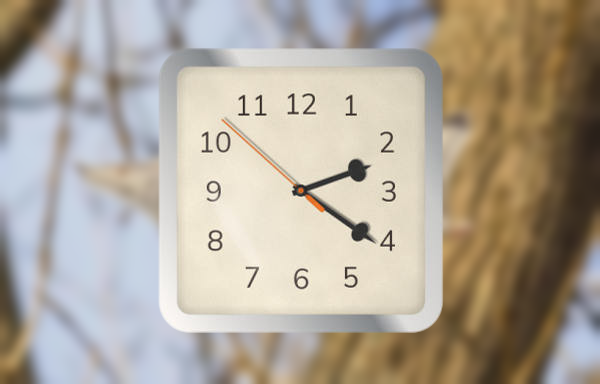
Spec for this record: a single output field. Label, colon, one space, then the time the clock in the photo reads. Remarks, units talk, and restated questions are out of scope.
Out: 2:20:52
